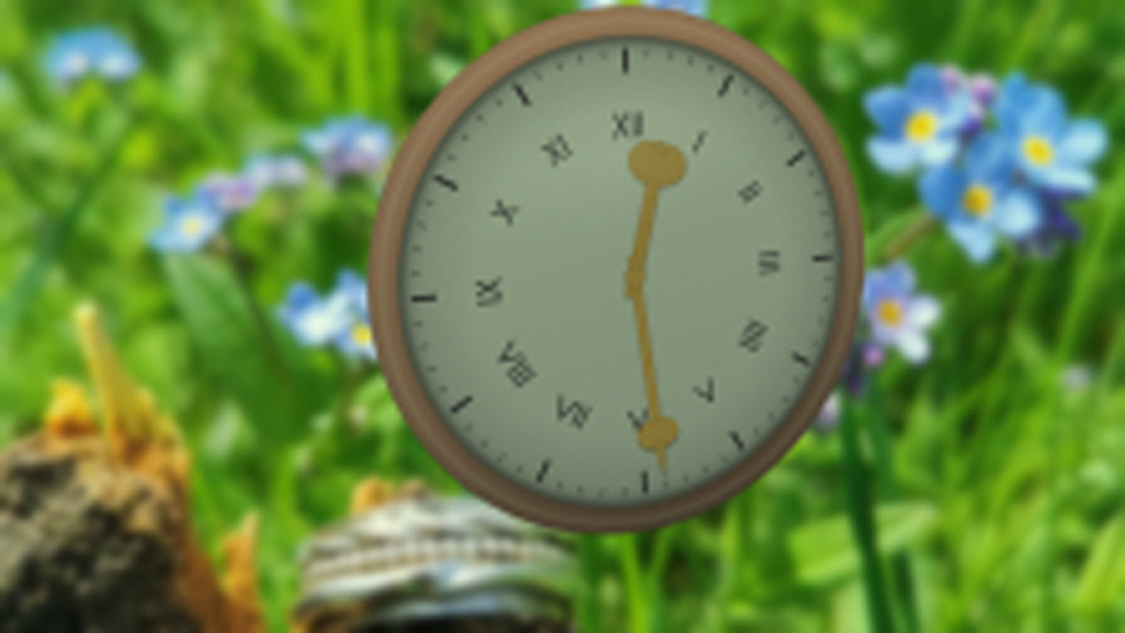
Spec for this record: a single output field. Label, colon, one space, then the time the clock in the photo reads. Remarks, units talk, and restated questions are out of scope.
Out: 12:29
